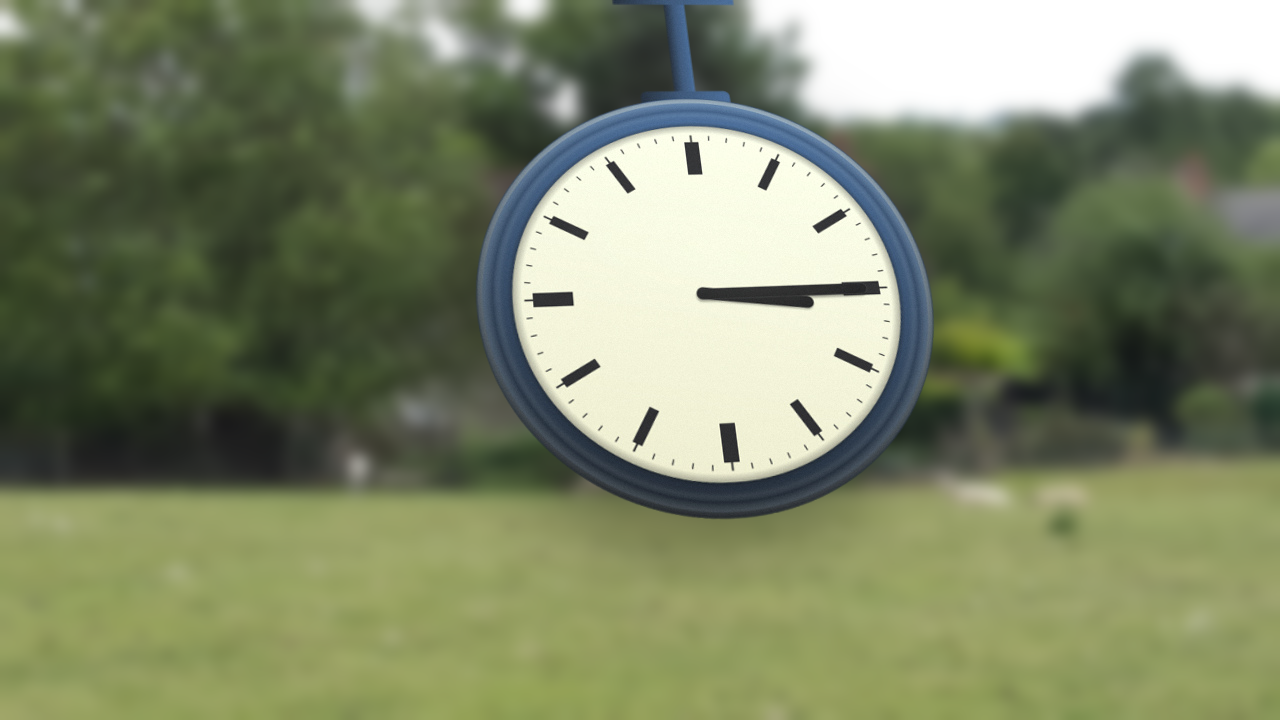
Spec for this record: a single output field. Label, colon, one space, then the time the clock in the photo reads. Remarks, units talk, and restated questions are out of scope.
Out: 3:15
